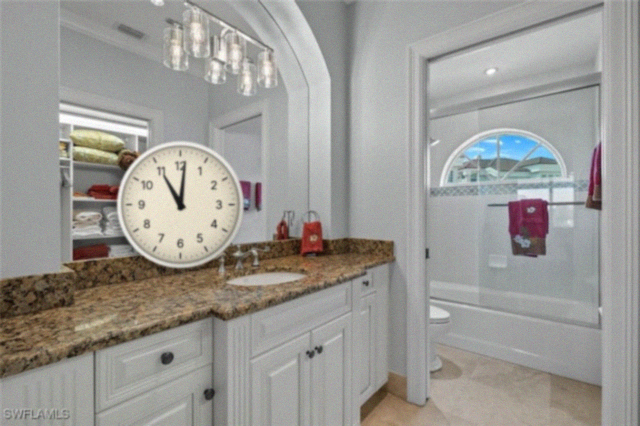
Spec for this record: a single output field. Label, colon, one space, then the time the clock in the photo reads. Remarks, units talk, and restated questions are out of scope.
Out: 11:01
